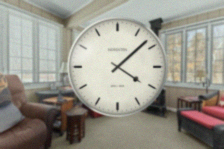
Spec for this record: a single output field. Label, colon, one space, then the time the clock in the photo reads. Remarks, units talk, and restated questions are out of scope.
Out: 4:08
